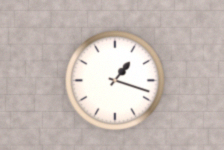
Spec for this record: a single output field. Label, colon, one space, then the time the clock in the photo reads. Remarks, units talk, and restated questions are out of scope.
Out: 1:18
